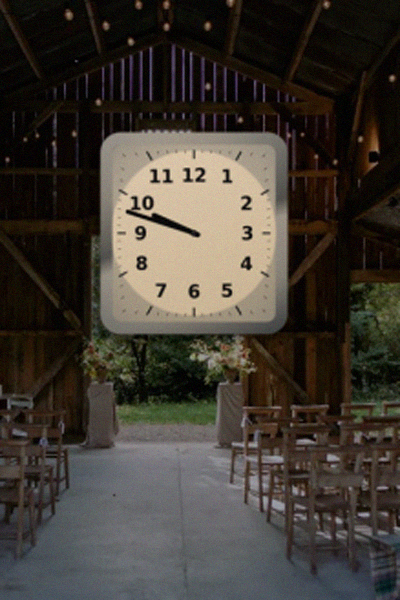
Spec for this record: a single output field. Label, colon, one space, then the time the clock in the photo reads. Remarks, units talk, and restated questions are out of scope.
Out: 9:48
